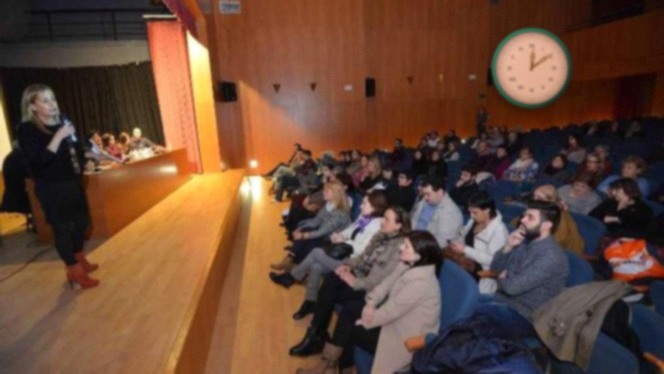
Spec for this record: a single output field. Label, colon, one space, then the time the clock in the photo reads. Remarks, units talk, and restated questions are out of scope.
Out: 12:09
